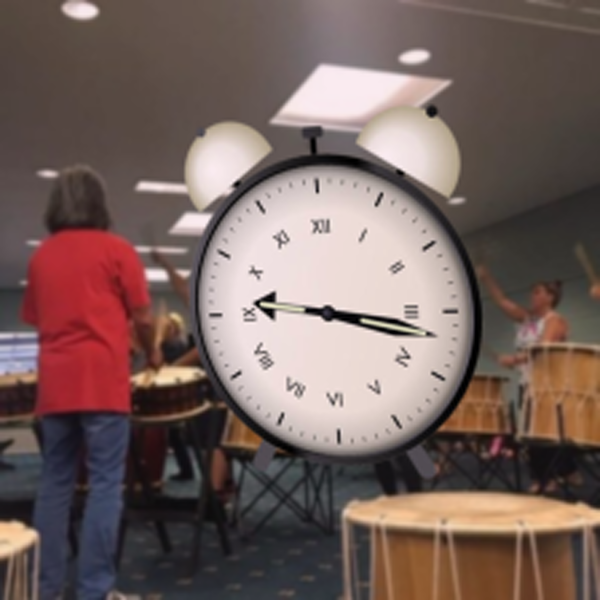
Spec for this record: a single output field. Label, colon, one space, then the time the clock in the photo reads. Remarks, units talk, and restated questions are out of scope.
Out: 9:17
